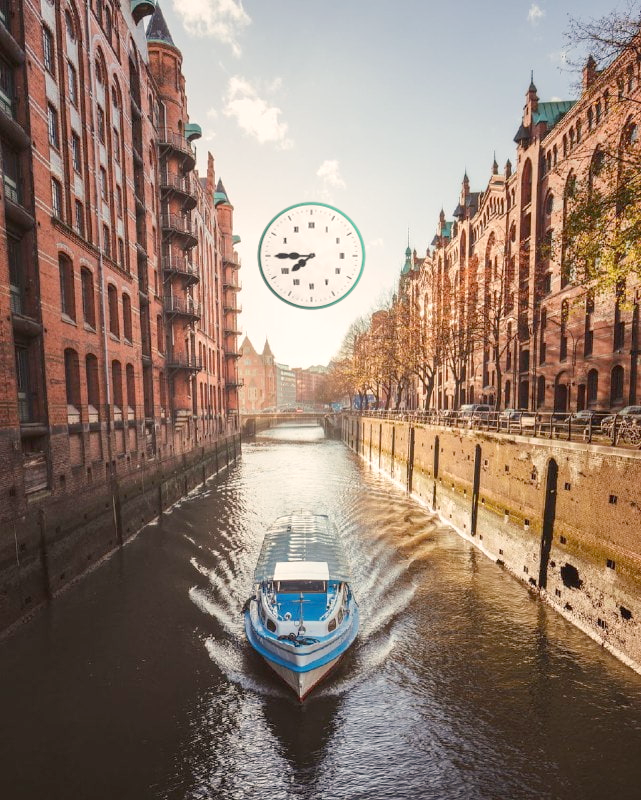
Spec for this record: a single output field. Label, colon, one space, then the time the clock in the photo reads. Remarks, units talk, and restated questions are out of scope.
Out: 7:45
